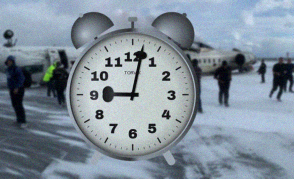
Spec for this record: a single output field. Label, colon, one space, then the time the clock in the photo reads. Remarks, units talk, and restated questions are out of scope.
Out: 9:02
